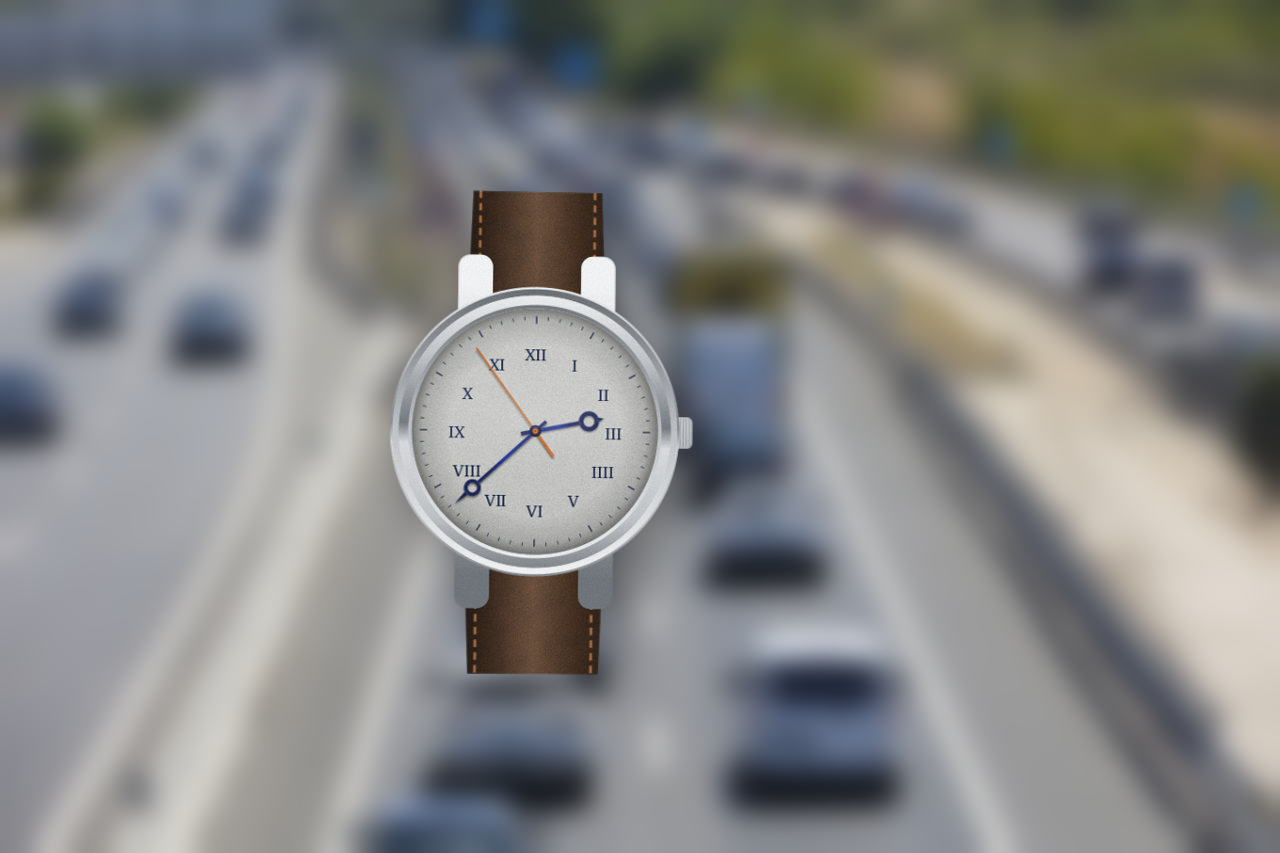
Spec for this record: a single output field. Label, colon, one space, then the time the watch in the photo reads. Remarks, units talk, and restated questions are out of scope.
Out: 2:37:54
